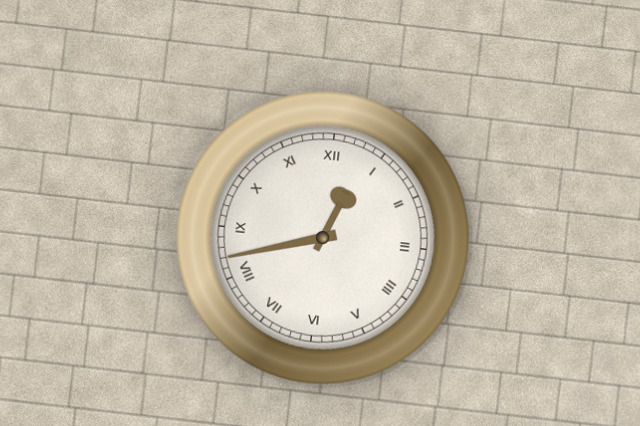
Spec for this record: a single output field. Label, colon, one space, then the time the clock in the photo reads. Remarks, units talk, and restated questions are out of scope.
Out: 12:42
